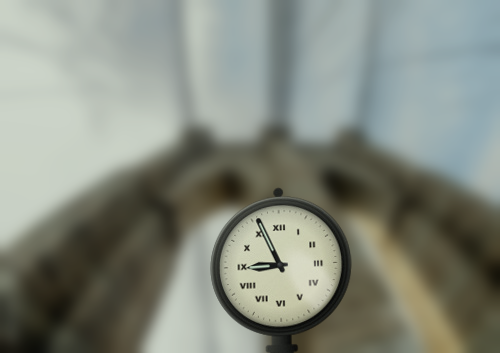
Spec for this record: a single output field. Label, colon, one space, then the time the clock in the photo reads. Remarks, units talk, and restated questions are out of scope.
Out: 8:56
